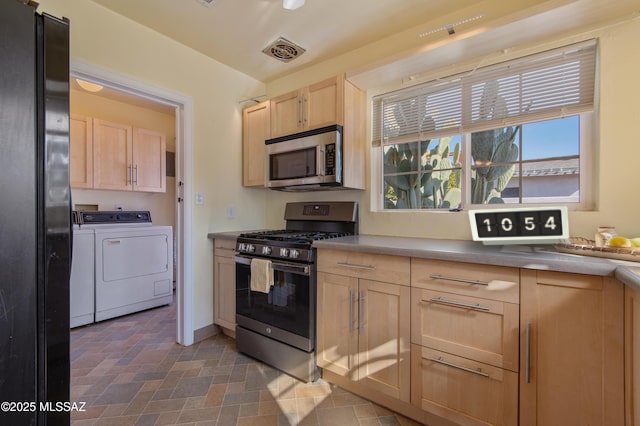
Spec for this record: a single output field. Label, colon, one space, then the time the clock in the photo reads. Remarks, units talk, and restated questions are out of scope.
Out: 10:54
